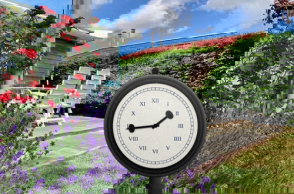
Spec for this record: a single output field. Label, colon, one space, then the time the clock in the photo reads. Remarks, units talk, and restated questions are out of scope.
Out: 1:44
